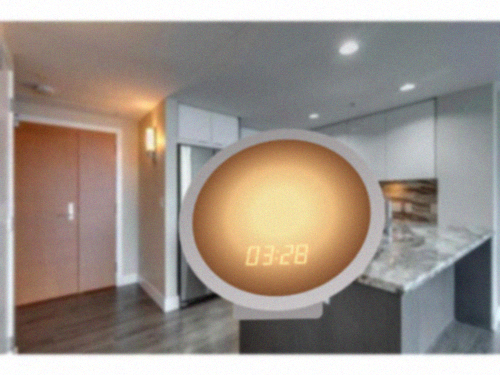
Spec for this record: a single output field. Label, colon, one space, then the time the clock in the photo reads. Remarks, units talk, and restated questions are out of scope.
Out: 3:28
